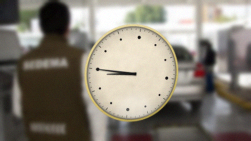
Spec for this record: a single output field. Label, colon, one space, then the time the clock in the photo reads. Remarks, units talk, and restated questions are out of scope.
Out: 8:45
